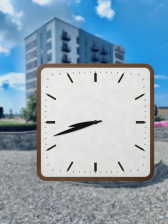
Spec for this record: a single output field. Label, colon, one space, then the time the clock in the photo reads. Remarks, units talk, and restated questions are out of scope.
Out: 8:42
